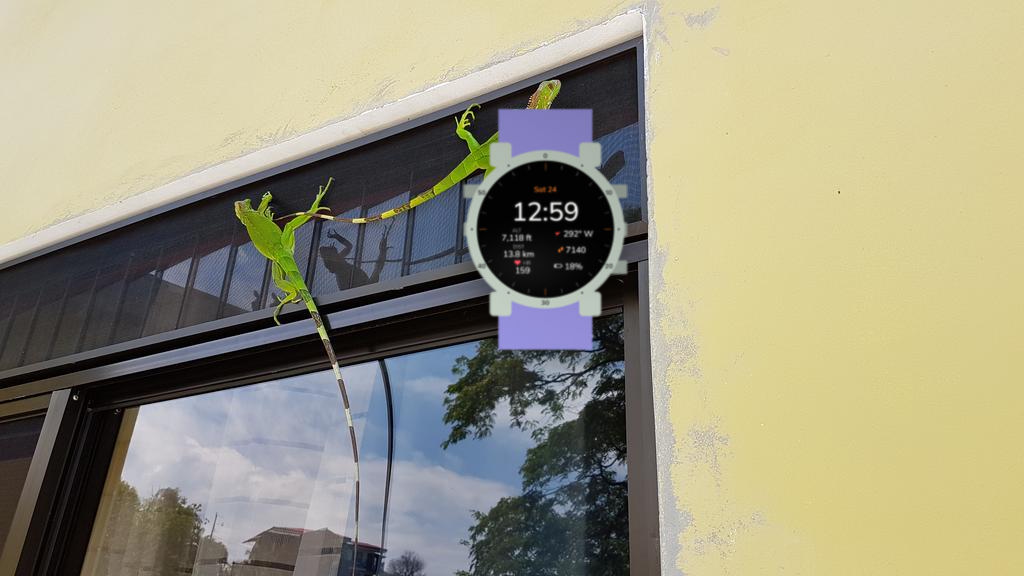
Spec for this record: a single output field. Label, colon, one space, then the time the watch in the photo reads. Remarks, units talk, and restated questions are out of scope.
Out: 12:59
